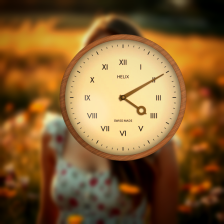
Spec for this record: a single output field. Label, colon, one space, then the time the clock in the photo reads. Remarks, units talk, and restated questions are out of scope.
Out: 4:10
